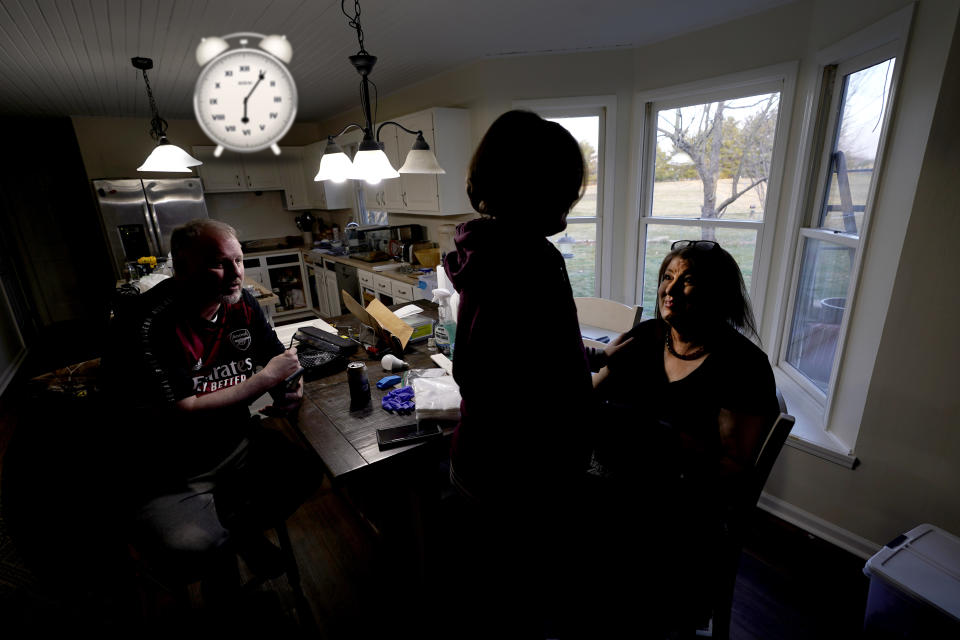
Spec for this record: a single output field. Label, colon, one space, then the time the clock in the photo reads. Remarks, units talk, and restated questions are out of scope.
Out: 6:06
